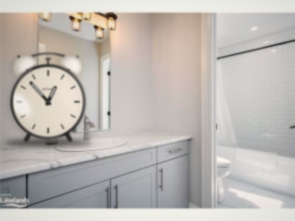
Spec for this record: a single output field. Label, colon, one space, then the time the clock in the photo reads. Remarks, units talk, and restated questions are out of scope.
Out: 12:53
